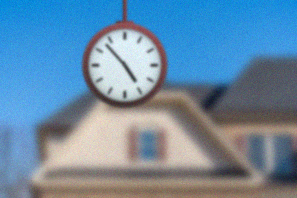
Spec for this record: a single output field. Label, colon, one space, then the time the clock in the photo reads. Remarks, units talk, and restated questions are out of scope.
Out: 4:53
